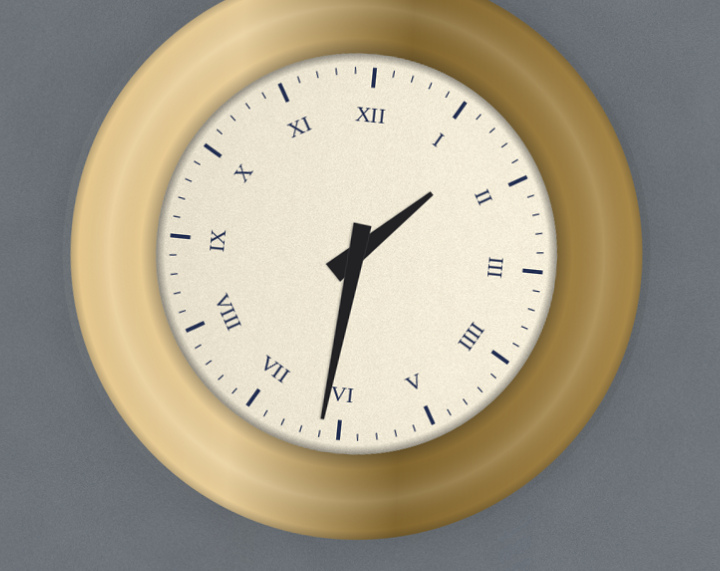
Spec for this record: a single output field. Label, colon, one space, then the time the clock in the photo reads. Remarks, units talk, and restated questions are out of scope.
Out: 1:31
